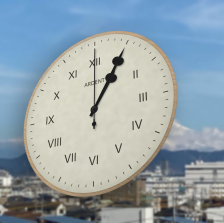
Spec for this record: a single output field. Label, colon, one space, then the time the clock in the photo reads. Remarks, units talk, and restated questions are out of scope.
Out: 1:05:00
